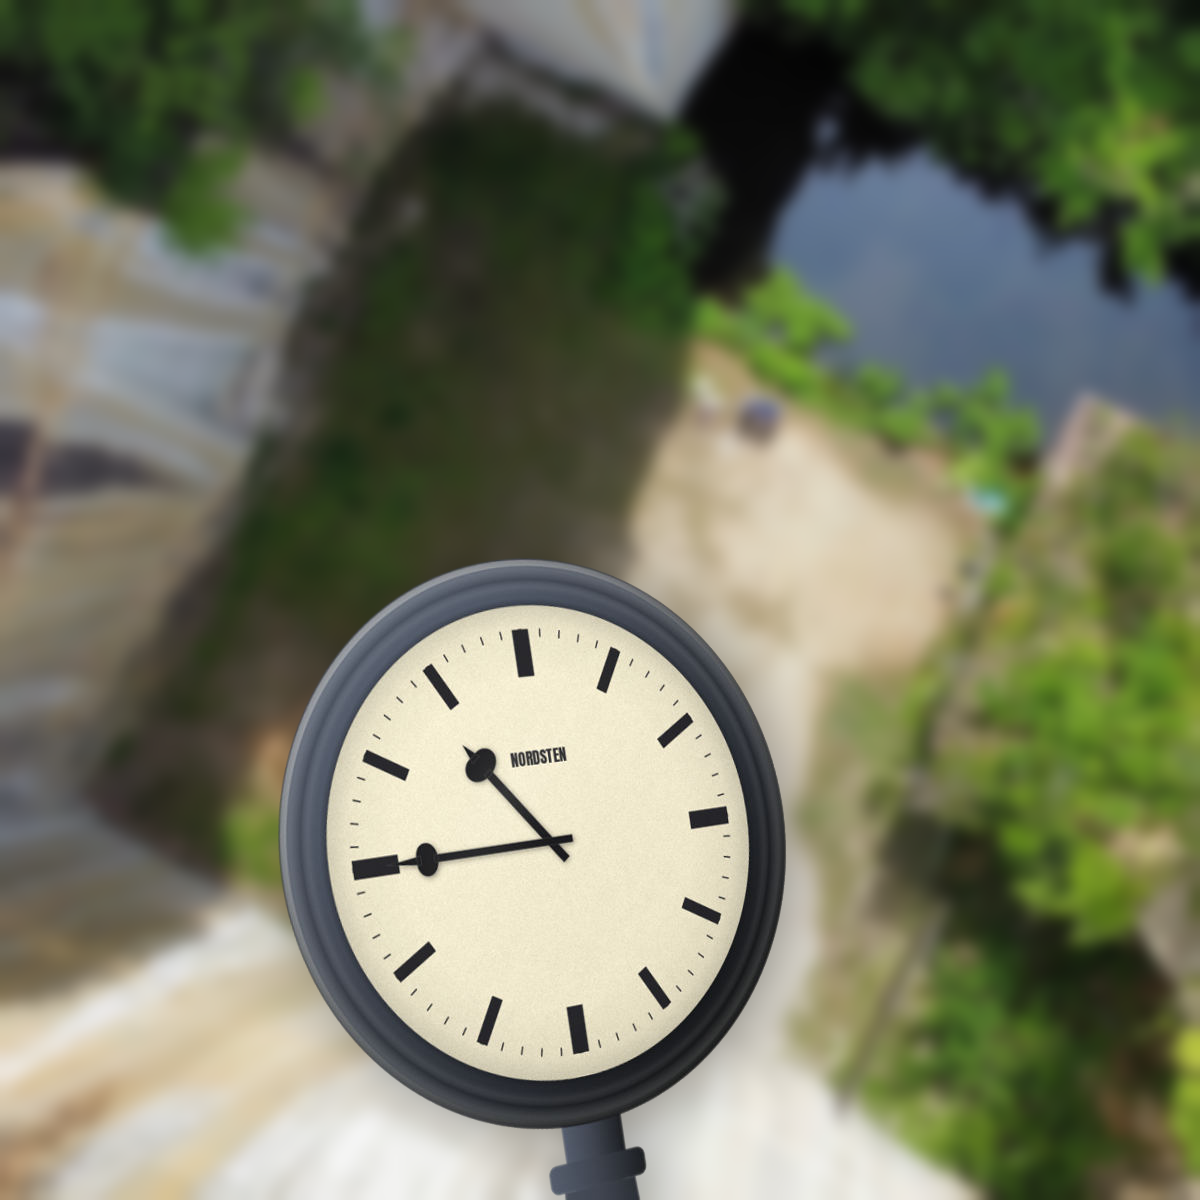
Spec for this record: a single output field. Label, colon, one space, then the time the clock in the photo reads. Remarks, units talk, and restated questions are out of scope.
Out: 10:45
